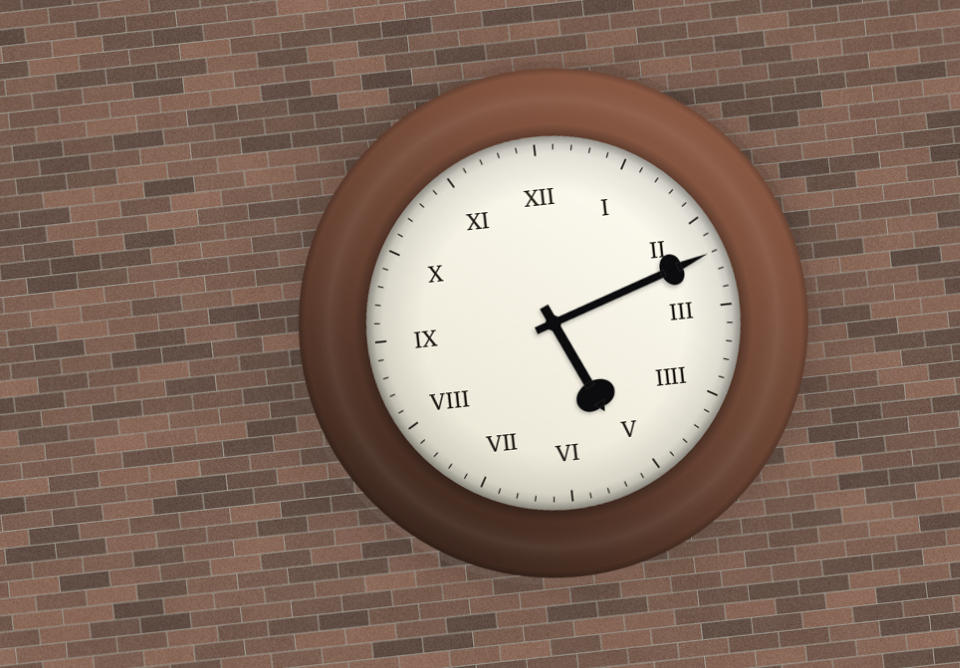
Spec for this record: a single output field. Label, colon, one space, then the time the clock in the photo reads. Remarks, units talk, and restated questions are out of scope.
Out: 5:12
